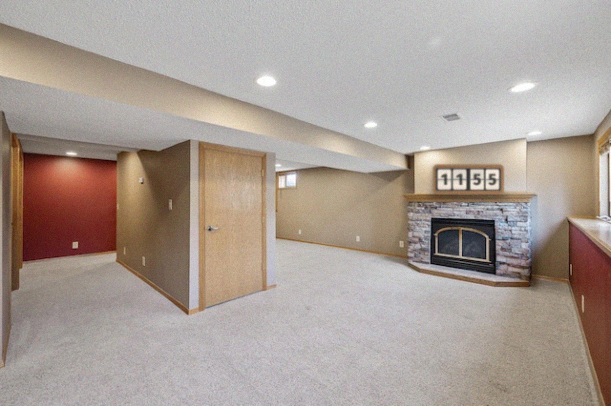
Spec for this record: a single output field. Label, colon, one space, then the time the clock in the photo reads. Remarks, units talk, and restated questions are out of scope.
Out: 11:55
